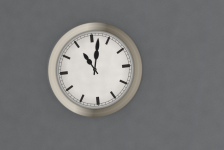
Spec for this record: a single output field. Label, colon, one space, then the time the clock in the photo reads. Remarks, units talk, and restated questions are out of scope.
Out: 11:02
